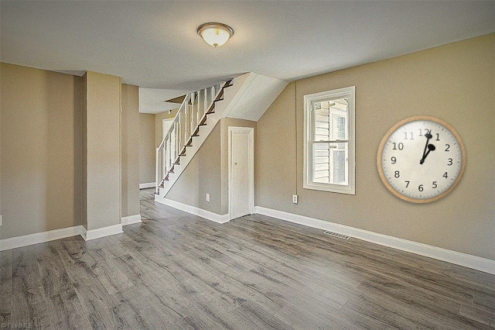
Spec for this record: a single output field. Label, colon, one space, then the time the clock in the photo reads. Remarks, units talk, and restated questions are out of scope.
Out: 1:02
